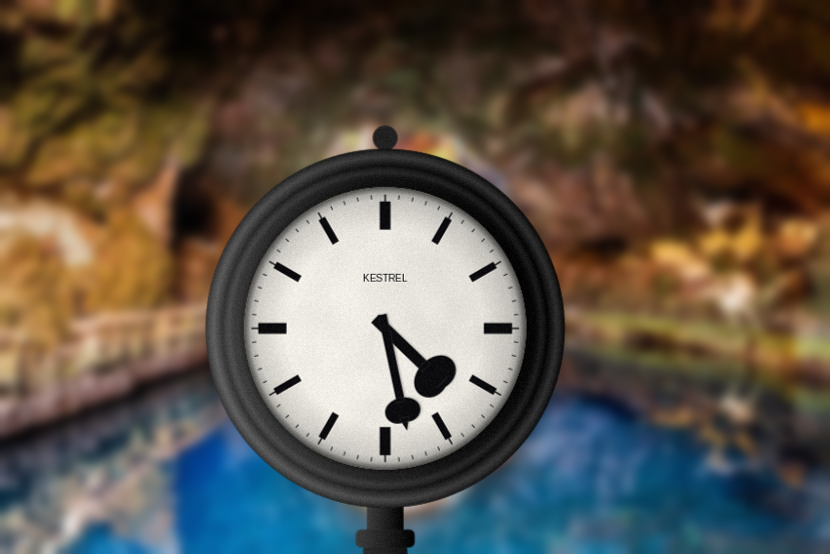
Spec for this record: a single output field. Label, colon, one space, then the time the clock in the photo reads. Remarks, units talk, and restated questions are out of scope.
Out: 4:28
